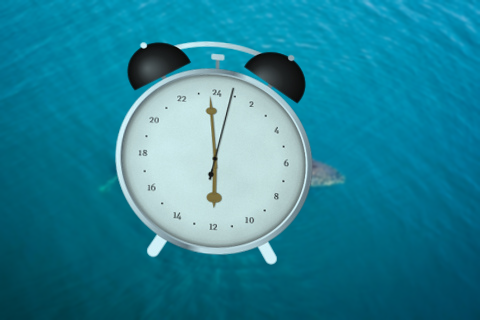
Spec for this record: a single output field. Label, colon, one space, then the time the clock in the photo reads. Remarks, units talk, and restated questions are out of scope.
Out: 11:59:02
